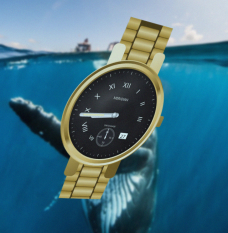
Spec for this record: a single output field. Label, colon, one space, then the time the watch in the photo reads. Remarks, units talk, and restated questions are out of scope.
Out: 8:44
